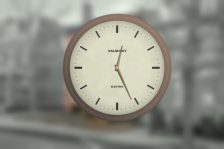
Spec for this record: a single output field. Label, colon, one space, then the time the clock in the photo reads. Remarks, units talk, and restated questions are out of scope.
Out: 12:26
